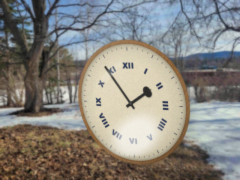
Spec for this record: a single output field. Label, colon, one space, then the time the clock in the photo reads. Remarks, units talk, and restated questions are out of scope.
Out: 1:54
